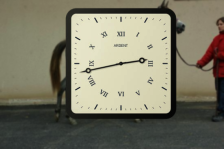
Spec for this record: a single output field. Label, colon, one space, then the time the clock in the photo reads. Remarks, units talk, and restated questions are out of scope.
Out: 2:43
